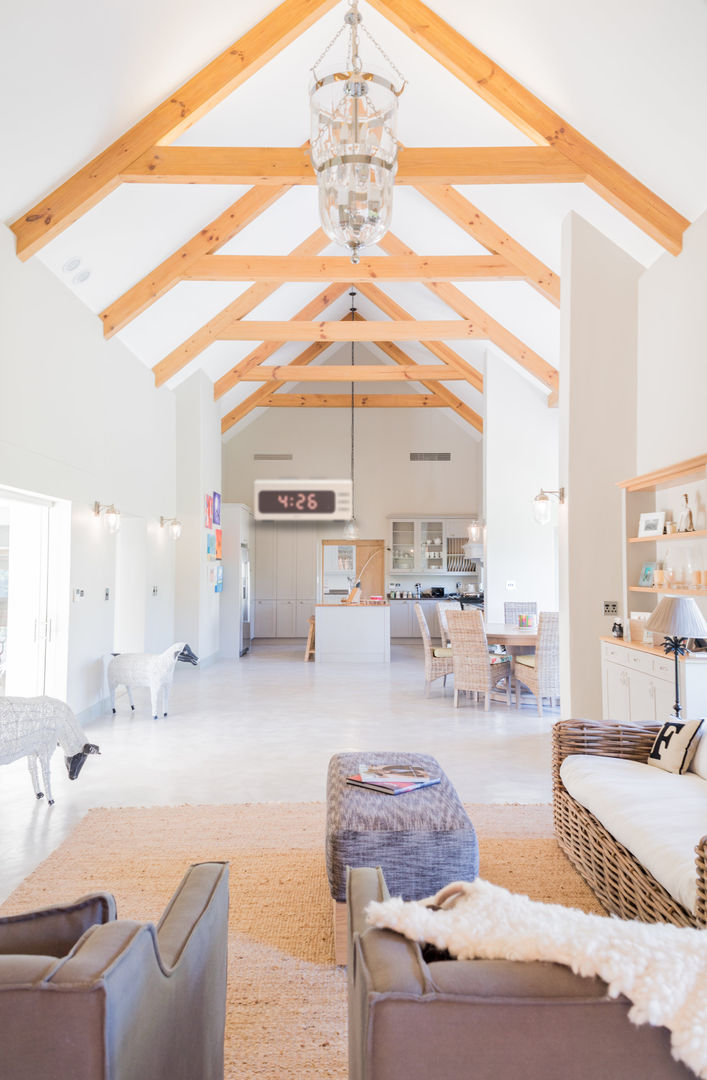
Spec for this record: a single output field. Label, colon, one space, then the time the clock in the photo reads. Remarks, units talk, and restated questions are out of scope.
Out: 4:26
